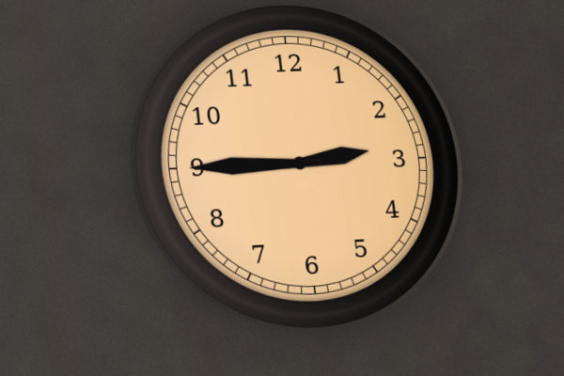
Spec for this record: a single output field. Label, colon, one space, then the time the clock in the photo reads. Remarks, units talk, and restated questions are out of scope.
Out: 2:45
